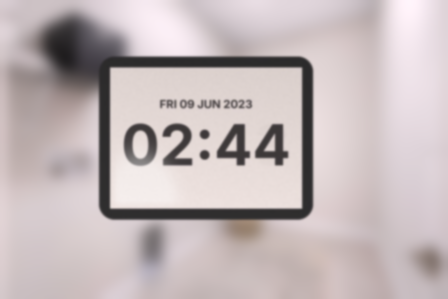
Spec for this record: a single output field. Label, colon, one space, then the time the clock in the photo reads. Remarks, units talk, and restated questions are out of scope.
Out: 2:44
